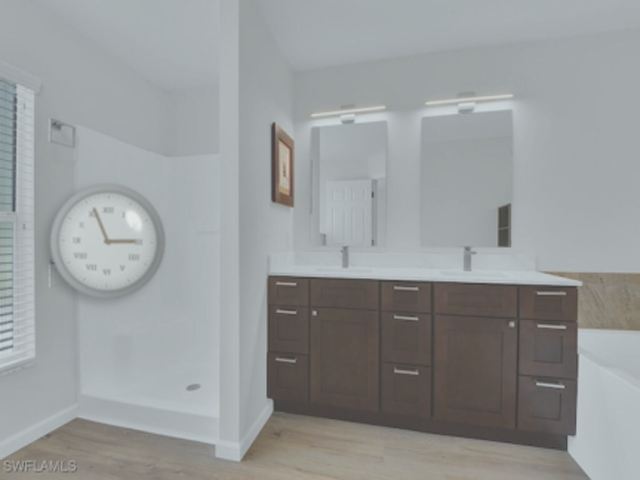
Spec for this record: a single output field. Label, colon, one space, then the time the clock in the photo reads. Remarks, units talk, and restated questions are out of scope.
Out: 2:56
